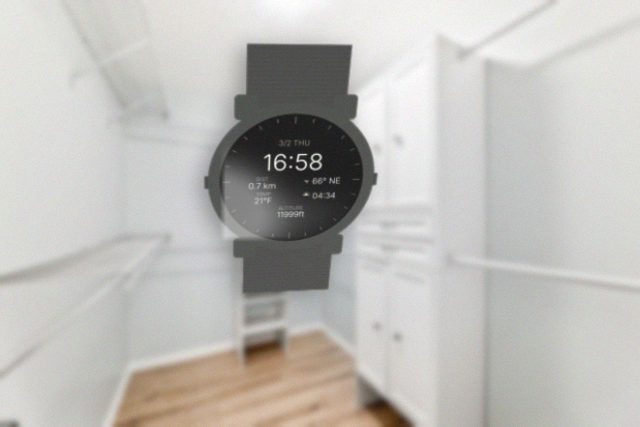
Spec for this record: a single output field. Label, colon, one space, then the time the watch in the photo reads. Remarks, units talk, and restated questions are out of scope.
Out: 16:58
